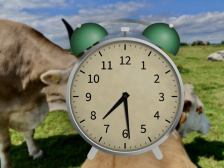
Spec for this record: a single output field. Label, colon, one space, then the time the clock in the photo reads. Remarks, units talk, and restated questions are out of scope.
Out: 7:29
